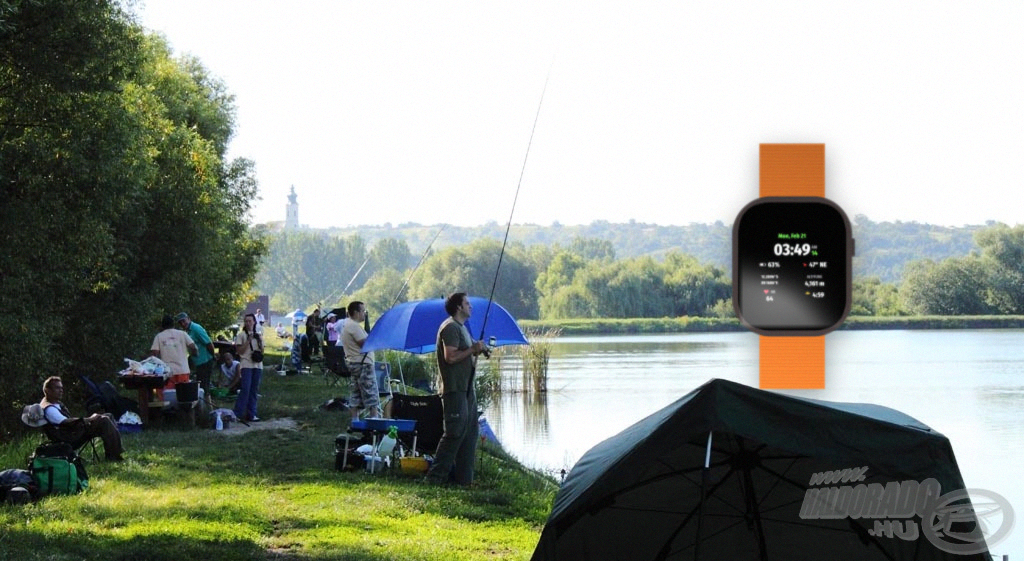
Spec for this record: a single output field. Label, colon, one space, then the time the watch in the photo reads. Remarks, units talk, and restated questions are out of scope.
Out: 3:49
